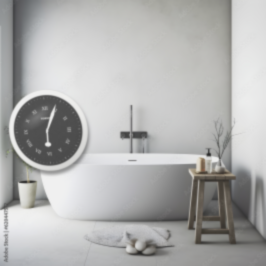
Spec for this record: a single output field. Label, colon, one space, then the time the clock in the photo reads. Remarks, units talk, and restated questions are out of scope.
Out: 6:04
